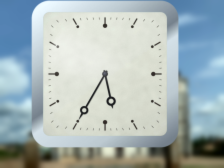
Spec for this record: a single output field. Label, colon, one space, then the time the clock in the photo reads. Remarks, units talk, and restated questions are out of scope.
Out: 5:35
